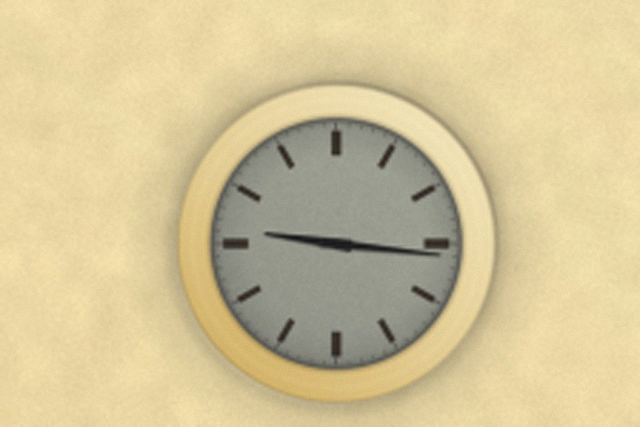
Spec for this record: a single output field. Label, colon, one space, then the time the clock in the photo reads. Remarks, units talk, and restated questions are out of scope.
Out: 9:16
